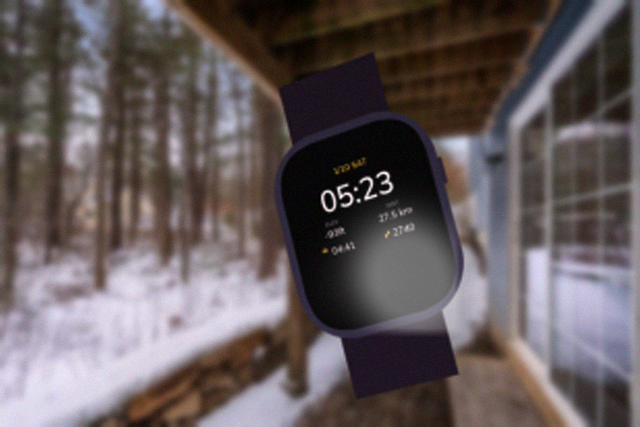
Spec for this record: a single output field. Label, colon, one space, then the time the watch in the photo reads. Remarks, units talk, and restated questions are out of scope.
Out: 5:23
